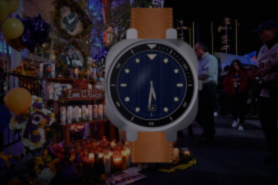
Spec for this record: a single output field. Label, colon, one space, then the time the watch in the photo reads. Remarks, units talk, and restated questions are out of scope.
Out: 5:31
